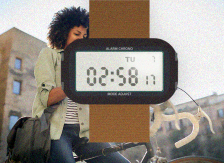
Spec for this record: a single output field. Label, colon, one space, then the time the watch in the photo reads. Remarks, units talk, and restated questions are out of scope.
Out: 2:58:17
